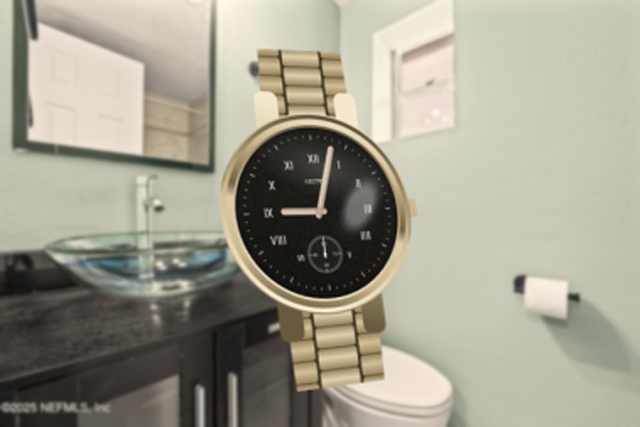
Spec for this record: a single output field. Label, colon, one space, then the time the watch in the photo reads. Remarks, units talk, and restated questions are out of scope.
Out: 9:03
